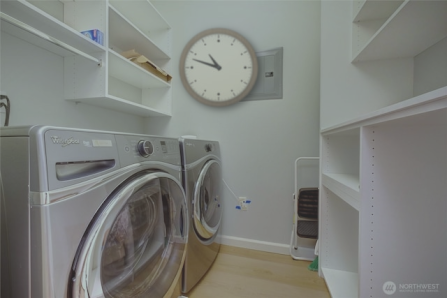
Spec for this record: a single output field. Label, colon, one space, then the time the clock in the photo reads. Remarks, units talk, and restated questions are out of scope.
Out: 10:48
